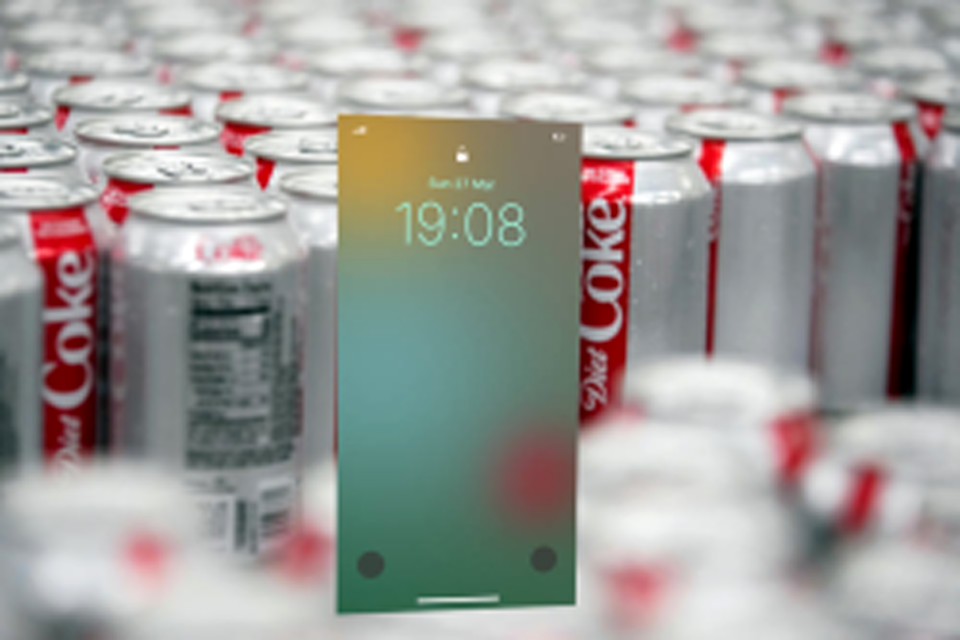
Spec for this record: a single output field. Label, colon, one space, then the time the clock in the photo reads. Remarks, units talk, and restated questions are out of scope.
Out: 19:08
